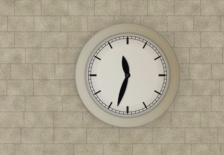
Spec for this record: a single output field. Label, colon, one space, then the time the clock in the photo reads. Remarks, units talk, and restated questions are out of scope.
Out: 11:33
